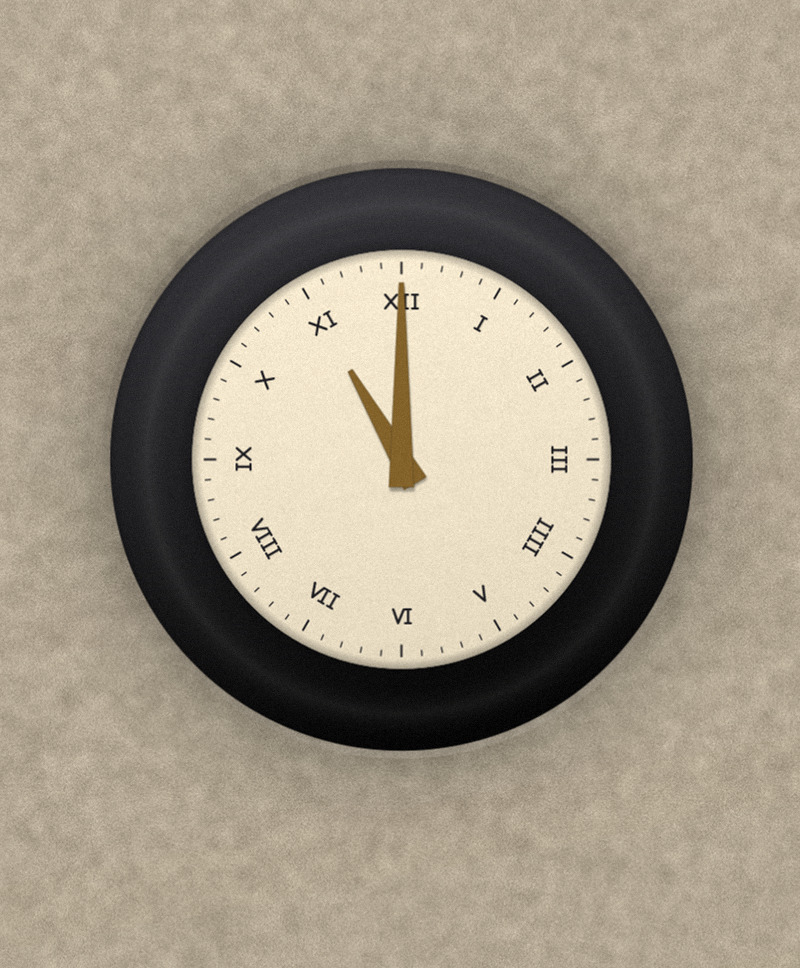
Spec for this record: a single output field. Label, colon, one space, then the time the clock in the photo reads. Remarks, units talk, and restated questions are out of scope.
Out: 11:00
